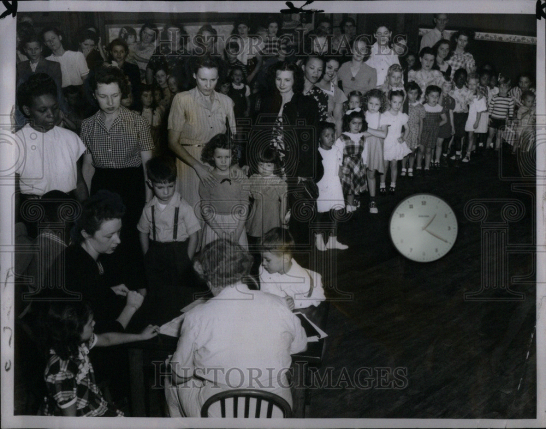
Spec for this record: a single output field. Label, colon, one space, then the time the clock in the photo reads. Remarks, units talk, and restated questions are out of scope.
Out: 1:20
